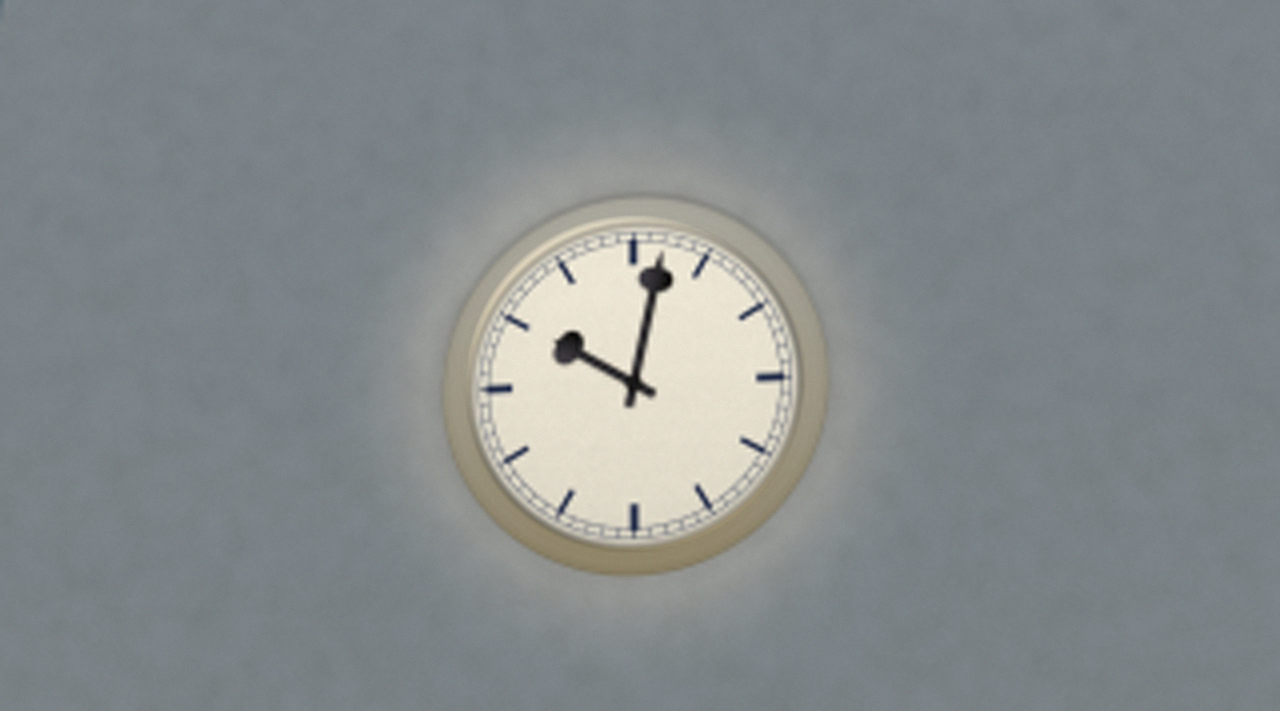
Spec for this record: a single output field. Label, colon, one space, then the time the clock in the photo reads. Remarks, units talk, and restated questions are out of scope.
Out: 10:02
